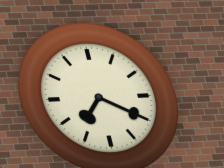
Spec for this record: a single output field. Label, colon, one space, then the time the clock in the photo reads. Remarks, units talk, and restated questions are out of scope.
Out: 7:20
